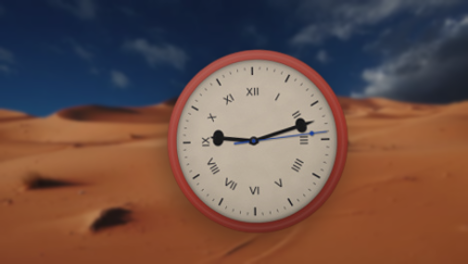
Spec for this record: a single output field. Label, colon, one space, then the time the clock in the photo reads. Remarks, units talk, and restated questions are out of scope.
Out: 9:12:14
